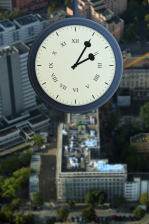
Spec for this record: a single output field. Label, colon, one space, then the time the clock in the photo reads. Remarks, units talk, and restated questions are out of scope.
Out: 2:05
